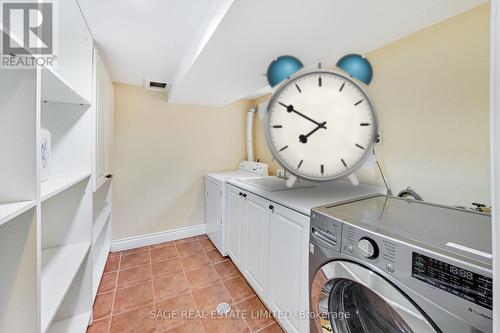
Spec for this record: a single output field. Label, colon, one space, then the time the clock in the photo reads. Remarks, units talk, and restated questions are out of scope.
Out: 7:50
